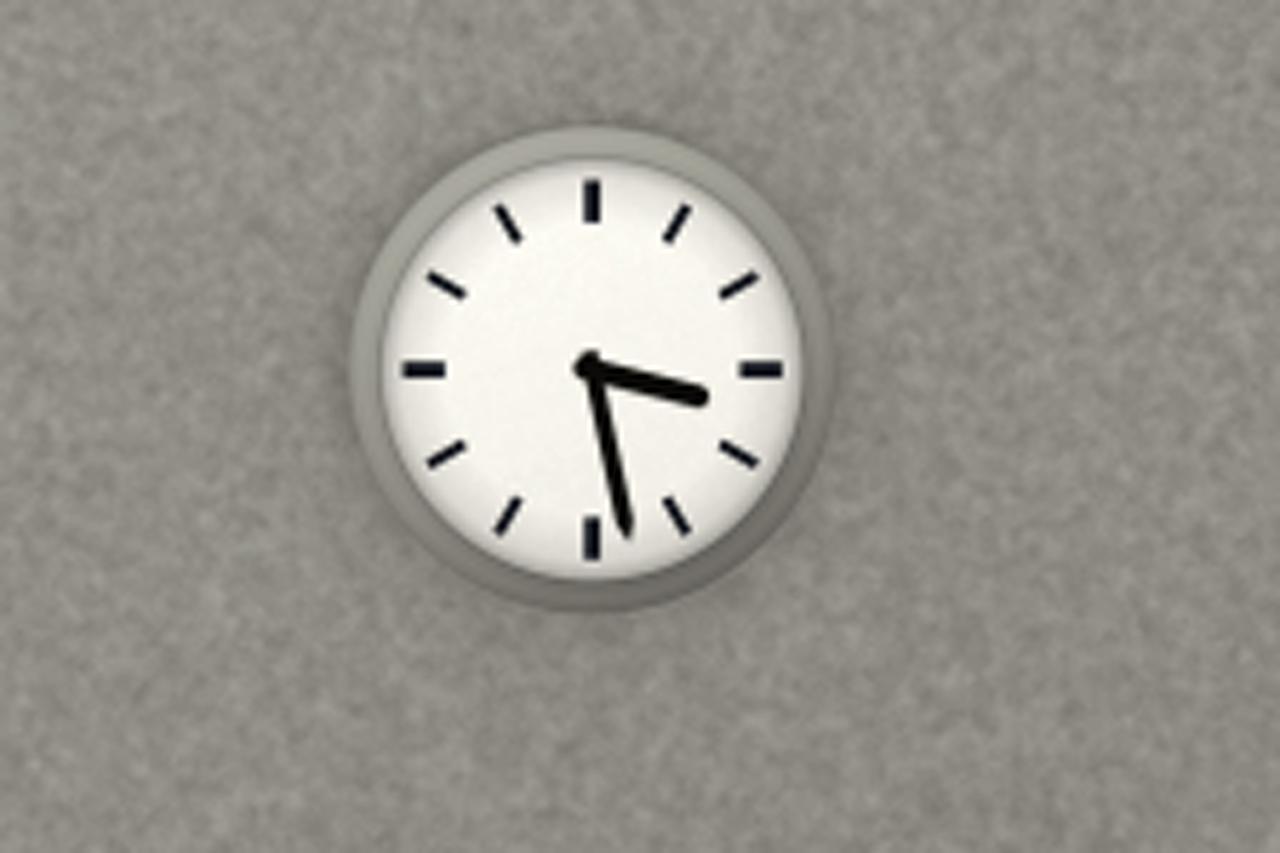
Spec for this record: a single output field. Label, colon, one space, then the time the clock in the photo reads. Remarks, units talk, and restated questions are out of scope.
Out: 3:28
